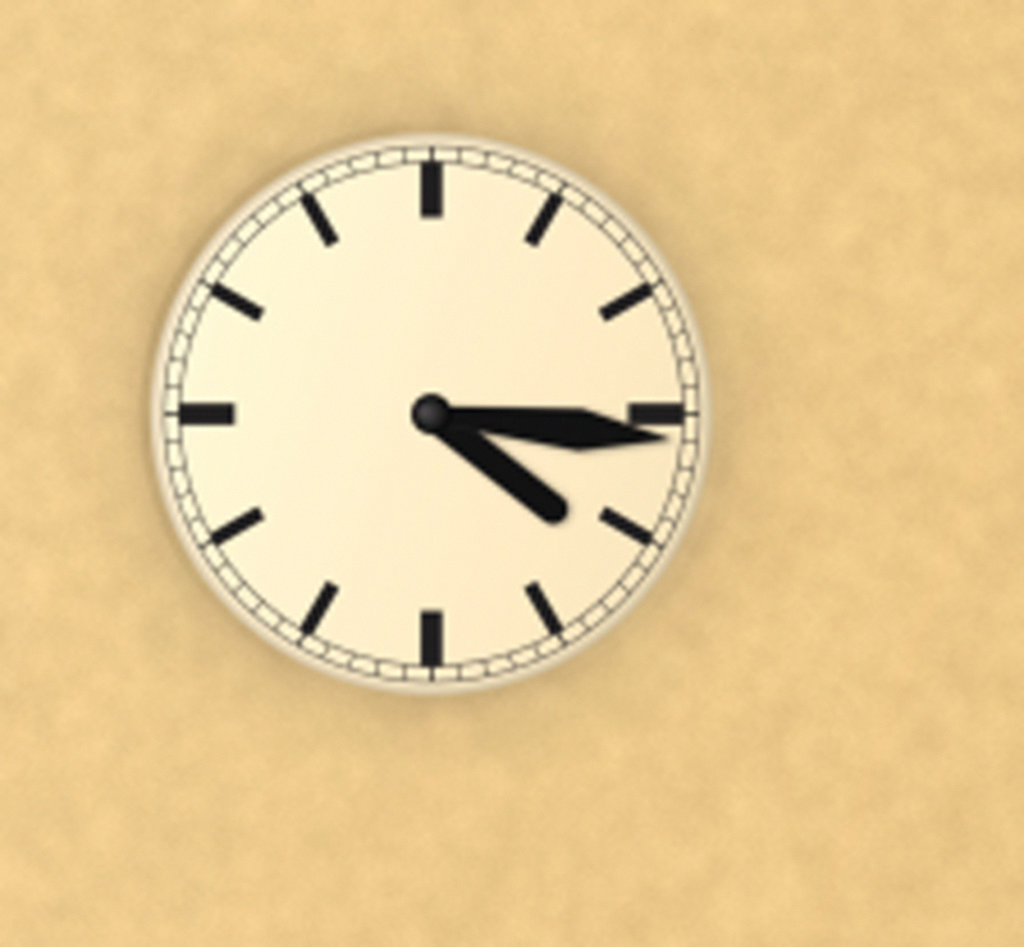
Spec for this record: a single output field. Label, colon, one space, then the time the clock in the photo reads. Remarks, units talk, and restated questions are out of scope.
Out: 4:16
